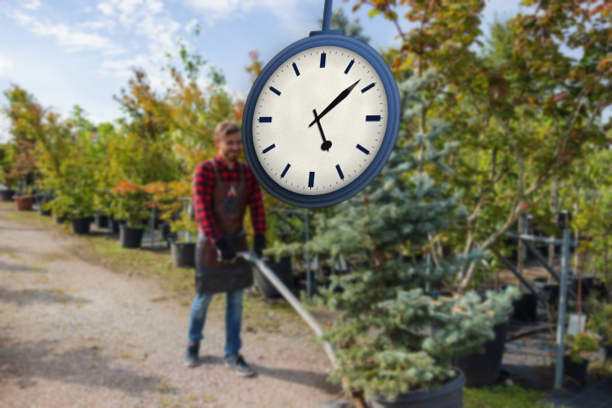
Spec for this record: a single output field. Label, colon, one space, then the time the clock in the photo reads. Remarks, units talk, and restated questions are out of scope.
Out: 5:08
